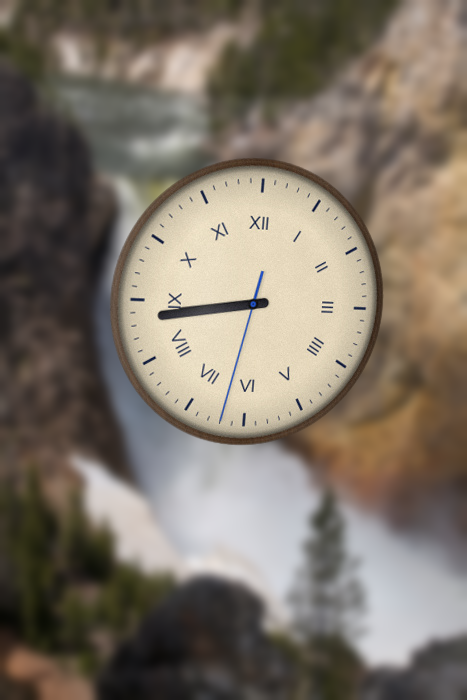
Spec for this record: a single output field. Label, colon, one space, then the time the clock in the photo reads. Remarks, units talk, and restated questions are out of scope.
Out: 8:43:32
